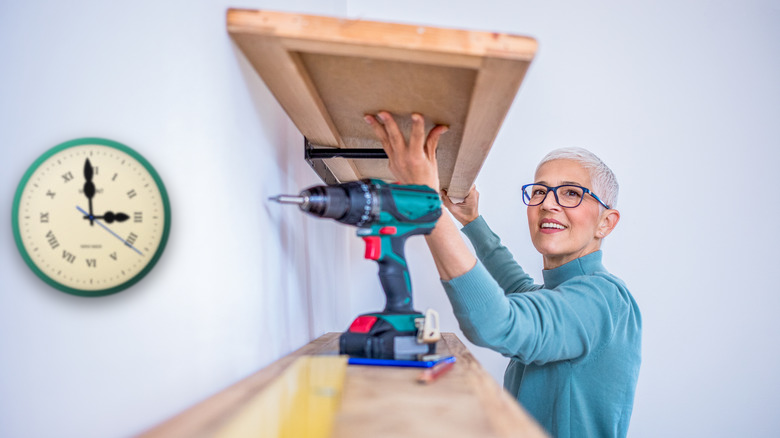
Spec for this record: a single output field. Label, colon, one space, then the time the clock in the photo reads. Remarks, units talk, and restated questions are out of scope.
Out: 2:59:21
